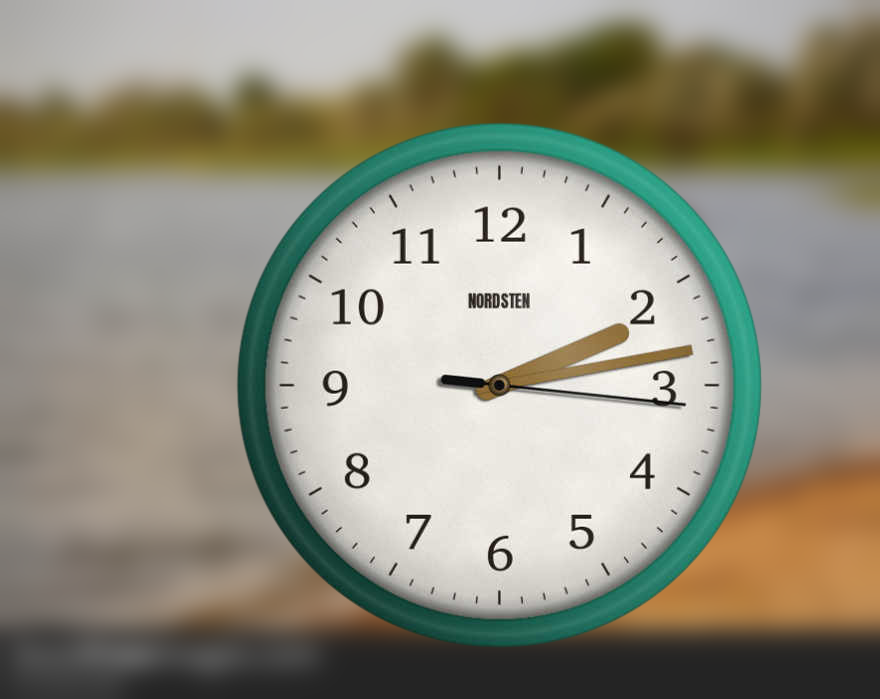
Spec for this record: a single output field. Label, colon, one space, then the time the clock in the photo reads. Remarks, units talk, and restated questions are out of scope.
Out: 2:13:16
